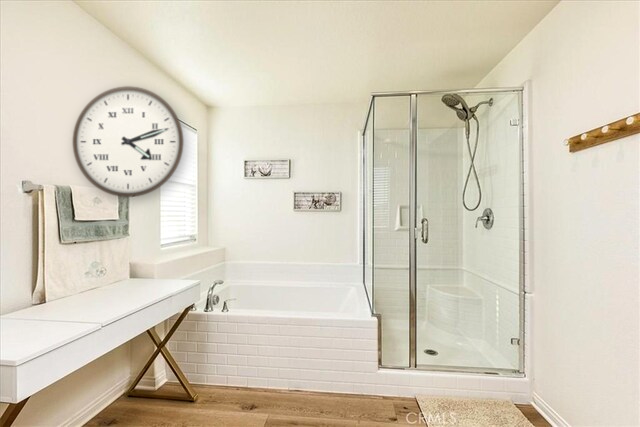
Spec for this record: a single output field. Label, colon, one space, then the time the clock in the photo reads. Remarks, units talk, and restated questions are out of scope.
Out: 4:12
